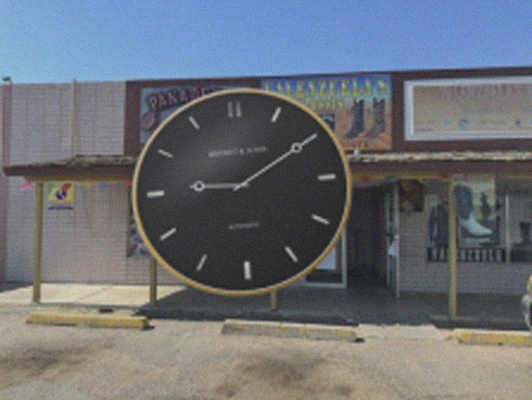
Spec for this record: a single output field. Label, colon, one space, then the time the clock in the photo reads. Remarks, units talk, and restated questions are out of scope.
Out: 9:10
